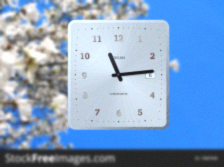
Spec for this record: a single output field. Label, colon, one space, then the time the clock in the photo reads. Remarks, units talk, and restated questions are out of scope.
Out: 11:14
